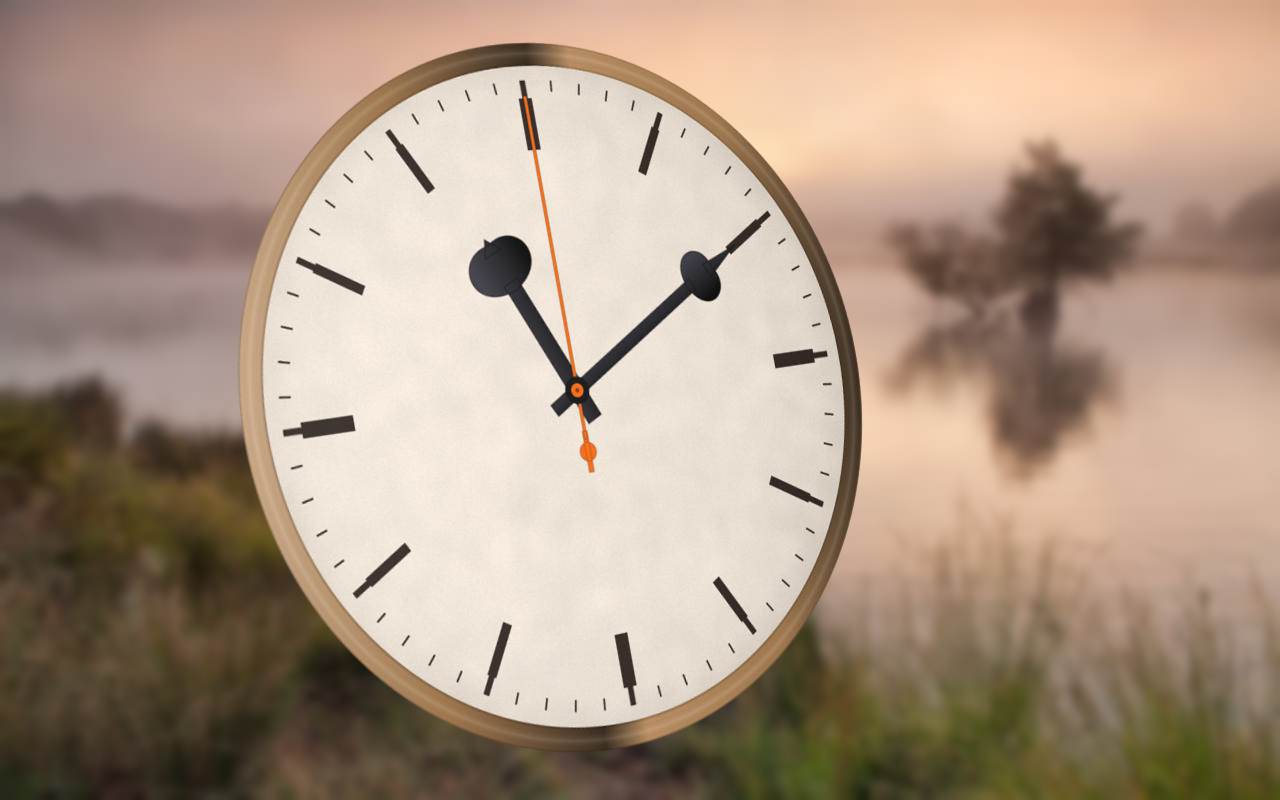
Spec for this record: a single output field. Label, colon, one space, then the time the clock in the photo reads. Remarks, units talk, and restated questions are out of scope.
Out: 11:10:00
